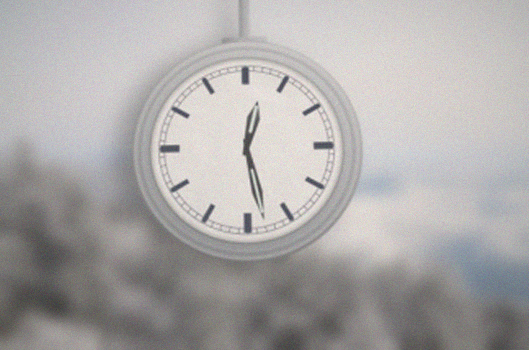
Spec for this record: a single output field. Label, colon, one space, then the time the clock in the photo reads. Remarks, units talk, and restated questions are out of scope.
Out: 12:28
